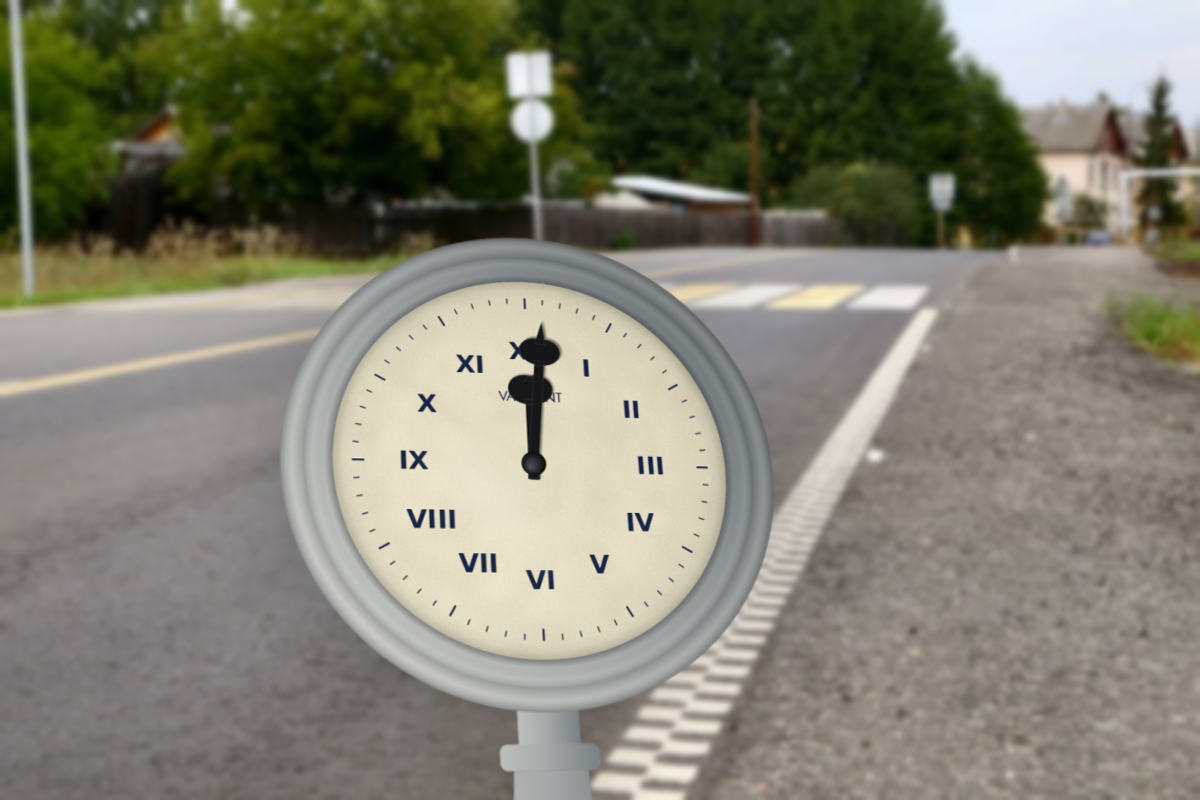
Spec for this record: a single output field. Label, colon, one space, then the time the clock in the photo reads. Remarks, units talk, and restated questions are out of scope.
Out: 12:01
